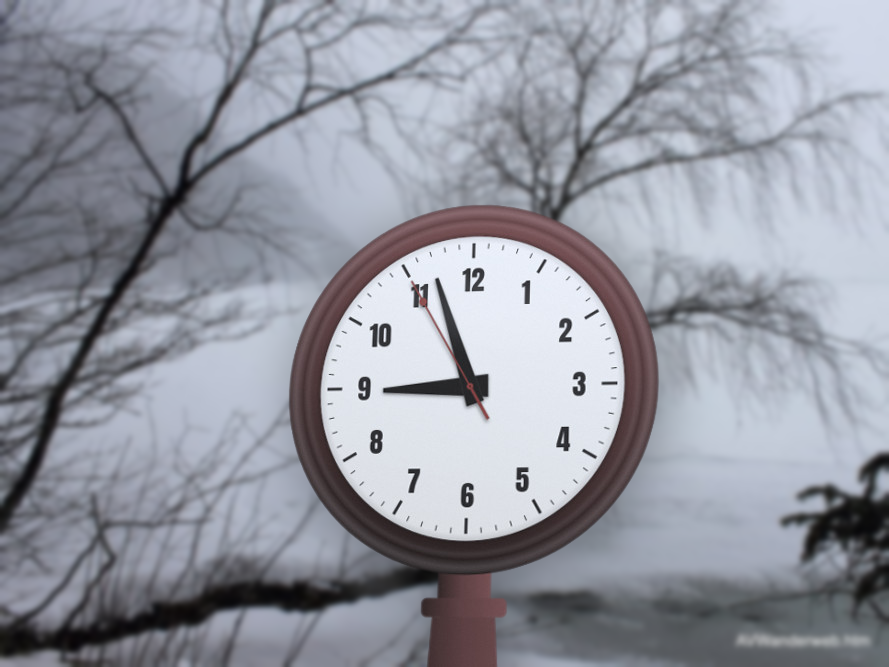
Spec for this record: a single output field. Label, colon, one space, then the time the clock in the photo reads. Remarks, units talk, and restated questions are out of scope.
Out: 8:56:55
